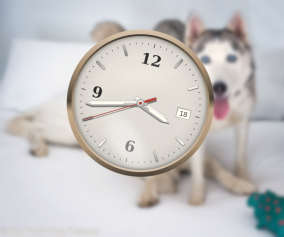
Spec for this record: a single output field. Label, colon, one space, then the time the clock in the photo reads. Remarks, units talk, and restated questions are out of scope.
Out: 3:42:40
